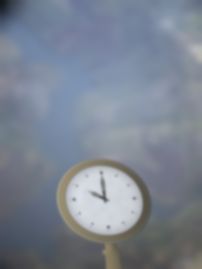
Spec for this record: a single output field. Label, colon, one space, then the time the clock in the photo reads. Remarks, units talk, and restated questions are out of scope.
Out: 10:00
